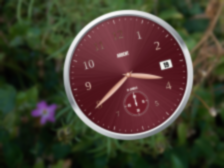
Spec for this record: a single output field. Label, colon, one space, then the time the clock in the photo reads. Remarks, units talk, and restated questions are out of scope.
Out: 3:40
